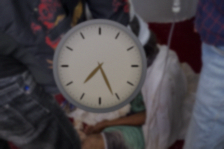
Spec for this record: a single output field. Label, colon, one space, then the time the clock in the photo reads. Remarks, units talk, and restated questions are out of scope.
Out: 7:26
